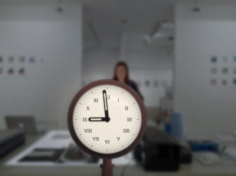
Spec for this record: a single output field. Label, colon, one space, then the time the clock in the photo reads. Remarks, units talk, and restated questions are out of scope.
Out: 8:59
